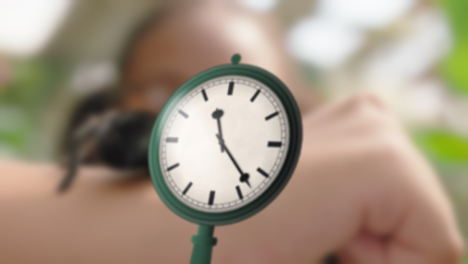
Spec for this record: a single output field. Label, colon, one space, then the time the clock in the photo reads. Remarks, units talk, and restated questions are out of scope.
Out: 11:23
